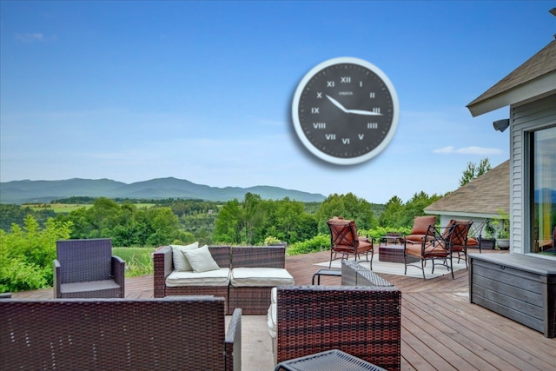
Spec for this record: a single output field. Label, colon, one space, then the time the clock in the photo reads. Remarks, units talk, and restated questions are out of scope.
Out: 10:16
